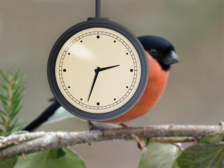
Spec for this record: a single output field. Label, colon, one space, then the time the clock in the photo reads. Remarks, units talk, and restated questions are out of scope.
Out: 2:33
